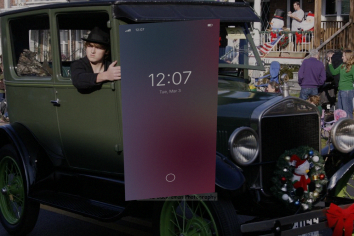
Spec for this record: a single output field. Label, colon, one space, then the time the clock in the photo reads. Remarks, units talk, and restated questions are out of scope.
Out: 12:07
